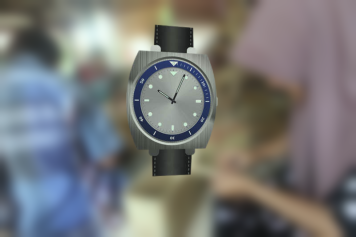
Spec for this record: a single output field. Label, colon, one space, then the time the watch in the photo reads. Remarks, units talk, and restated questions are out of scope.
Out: 10:04
